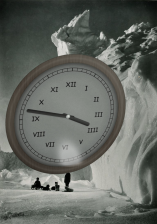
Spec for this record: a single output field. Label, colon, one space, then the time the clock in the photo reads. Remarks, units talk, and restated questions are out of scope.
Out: 3:47
